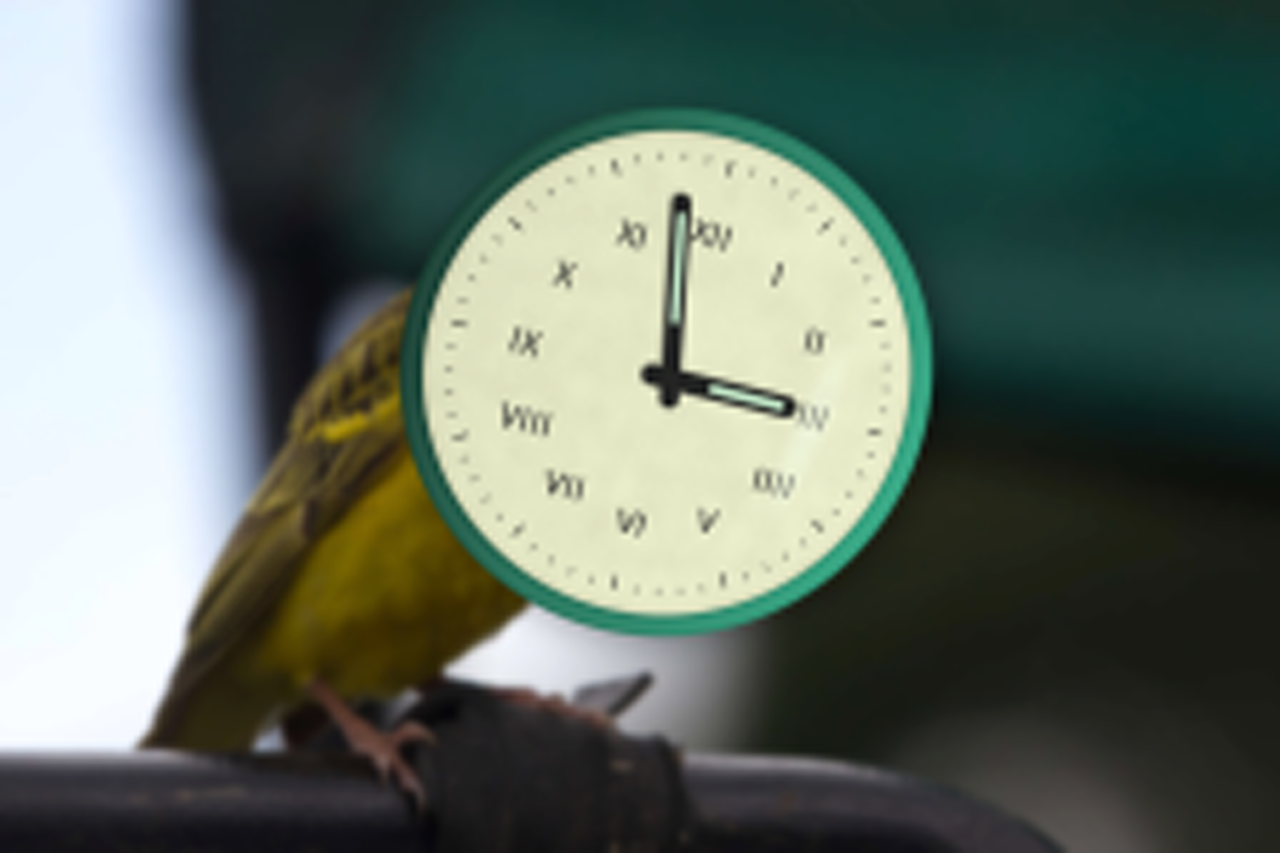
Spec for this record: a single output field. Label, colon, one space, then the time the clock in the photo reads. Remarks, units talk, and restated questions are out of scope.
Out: 2:58
